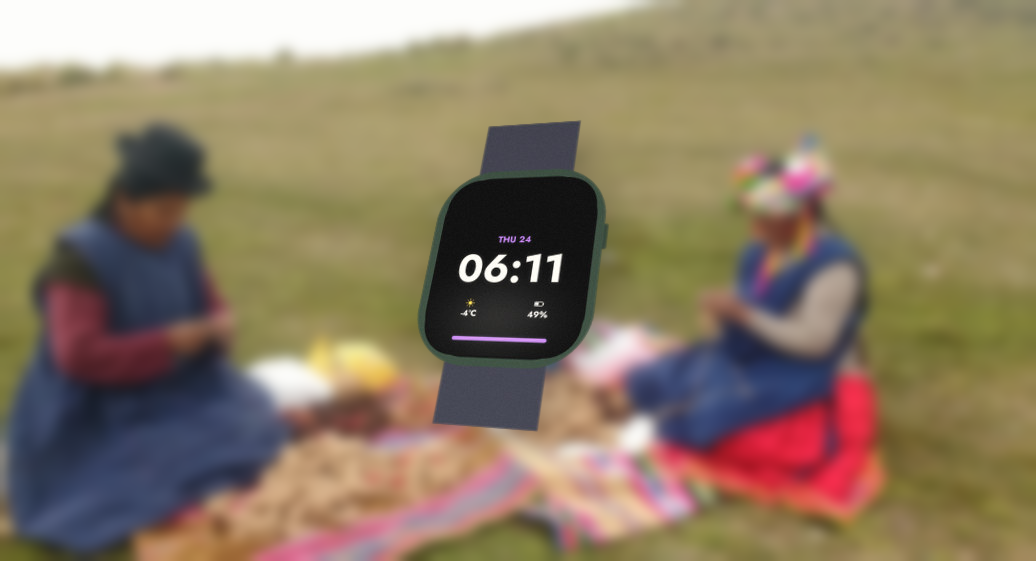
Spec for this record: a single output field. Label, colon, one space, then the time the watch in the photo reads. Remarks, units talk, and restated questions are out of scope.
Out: 6:11
